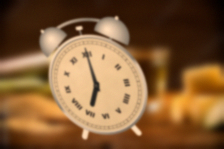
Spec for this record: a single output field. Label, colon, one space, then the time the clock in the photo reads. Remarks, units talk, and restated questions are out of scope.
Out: 7:00
